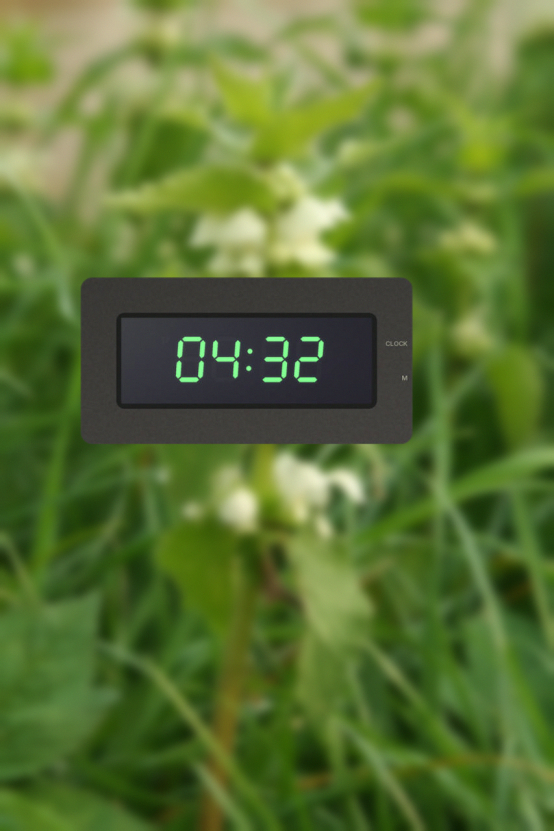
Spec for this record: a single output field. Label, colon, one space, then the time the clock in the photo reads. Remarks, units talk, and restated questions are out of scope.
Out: 4:32
